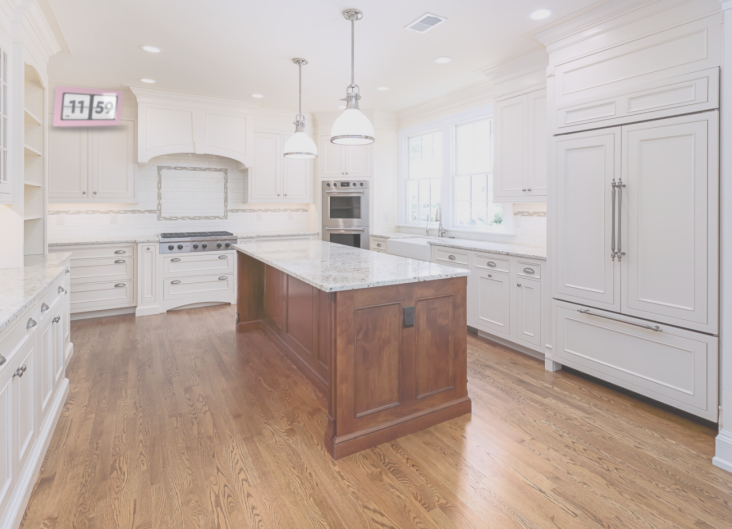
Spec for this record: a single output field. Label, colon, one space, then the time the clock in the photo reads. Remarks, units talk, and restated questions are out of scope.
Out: 11:59
